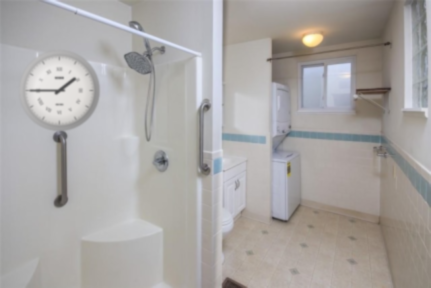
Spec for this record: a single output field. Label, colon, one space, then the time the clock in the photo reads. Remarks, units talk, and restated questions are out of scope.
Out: 1:45
